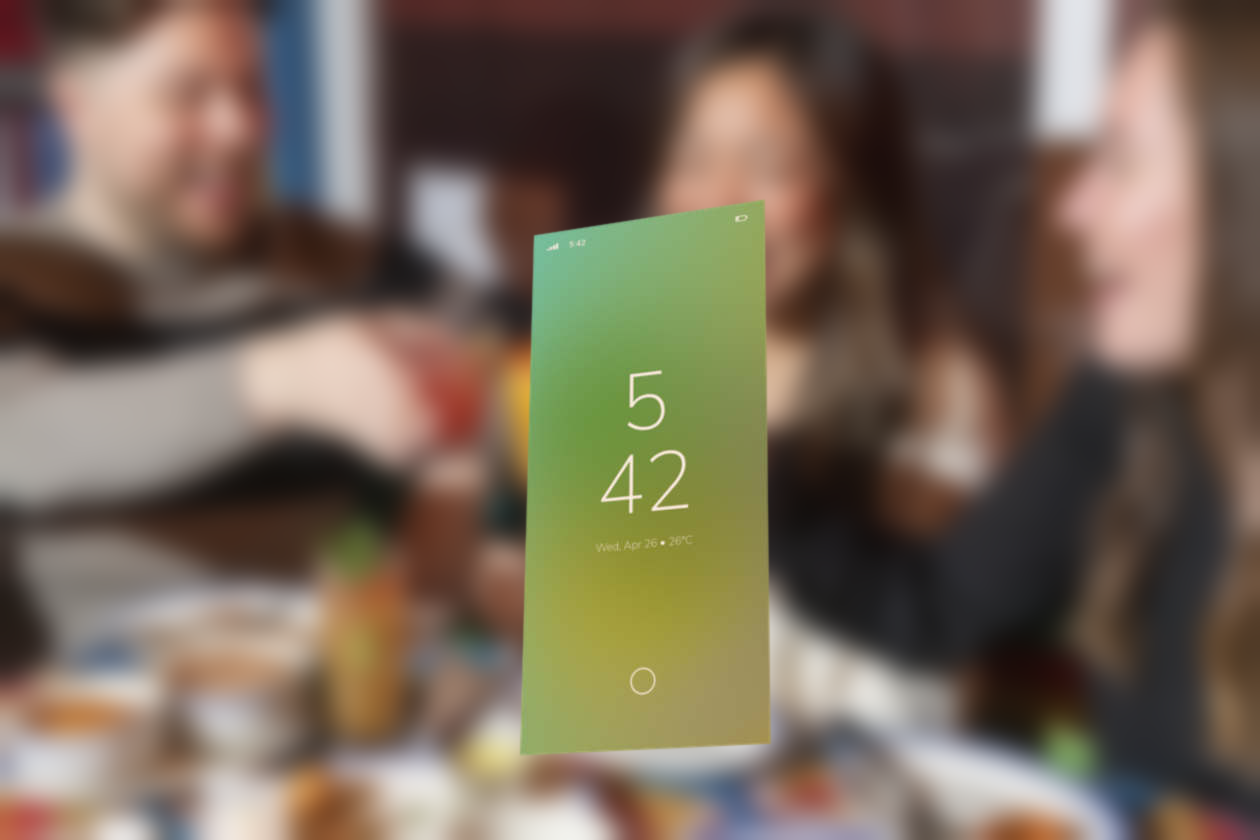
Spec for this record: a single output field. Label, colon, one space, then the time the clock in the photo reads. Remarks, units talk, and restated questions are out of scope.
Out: 5:42
